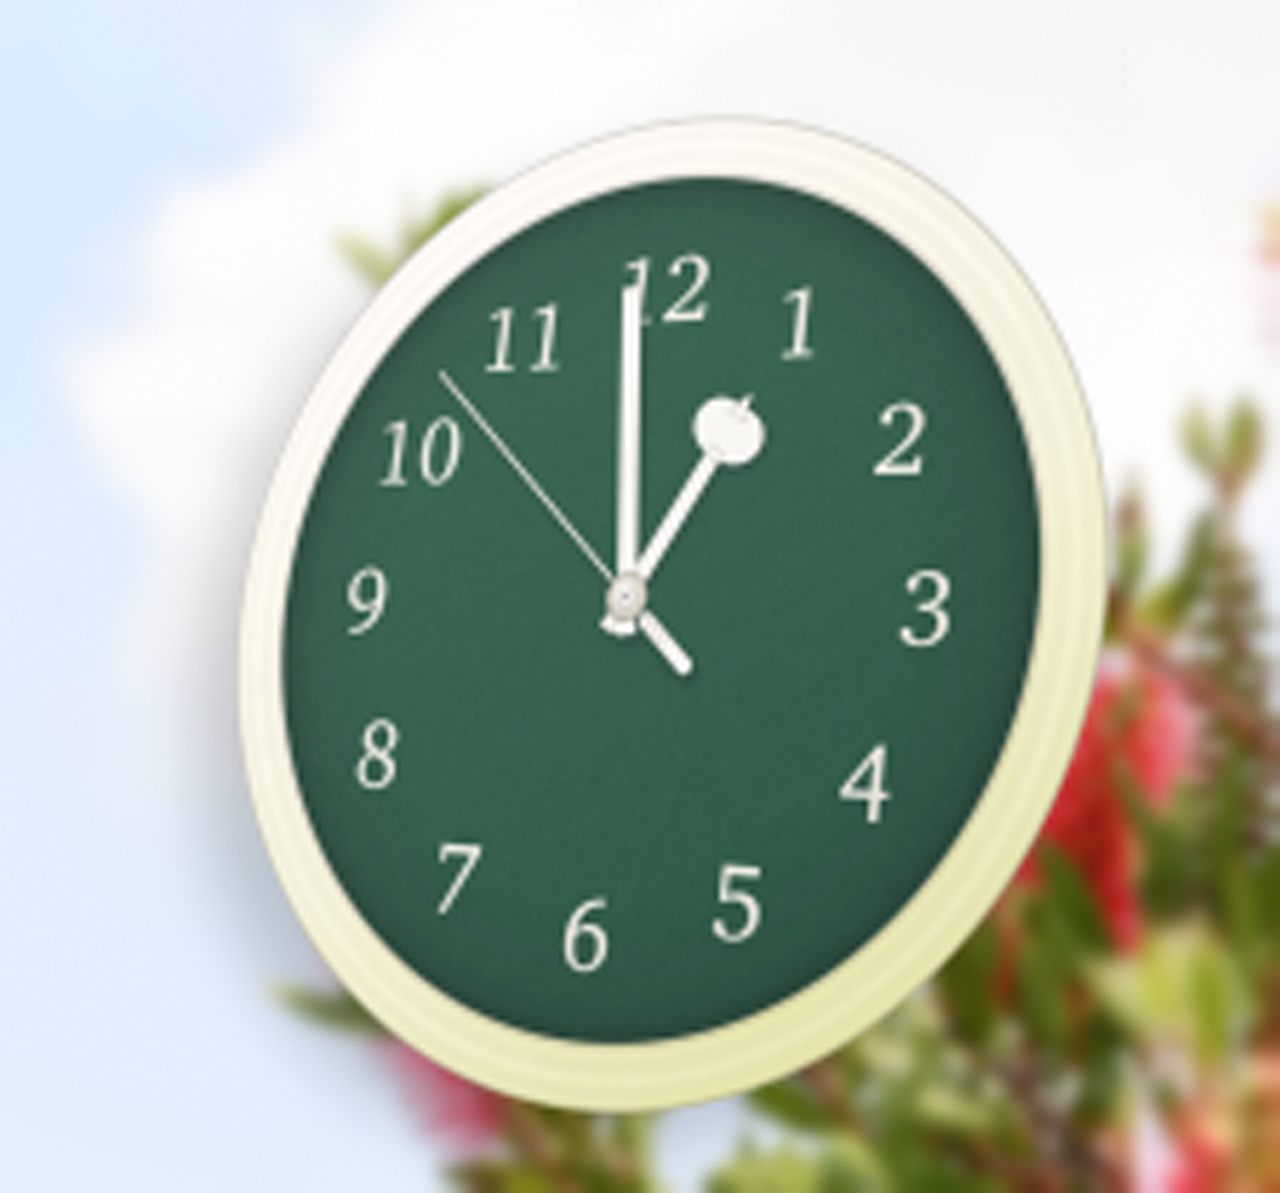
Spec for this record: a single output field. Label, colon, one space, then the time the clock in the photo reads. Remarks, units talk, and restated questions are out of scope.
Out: 12:58:52
